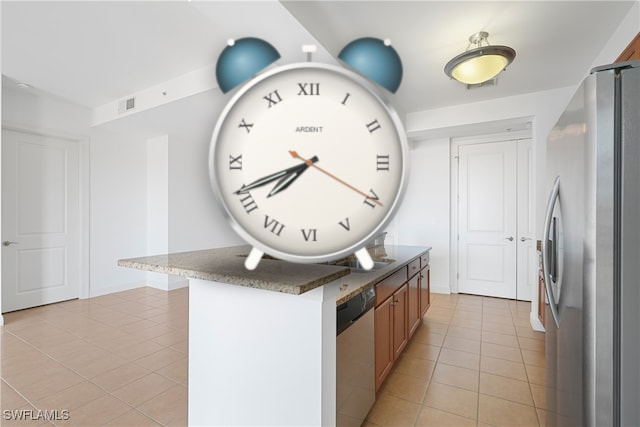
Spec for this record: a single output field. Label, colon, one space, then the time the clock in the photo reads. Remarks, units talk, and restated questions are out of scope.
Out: 7:41:20
